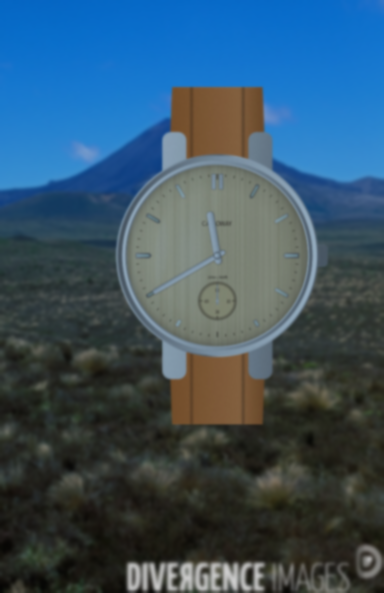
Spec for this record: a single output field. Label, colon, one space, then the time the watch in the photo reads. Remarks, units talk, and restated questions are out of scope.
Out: 11:40
